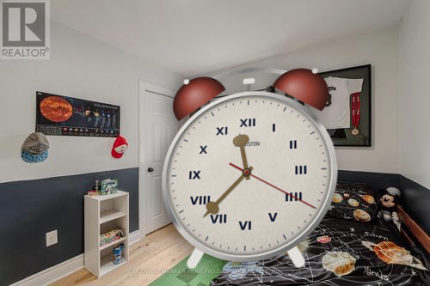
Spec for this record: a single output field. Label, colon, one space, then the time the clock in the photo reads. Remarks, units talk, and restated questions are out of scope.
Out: 11:37:20
